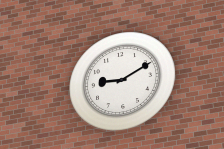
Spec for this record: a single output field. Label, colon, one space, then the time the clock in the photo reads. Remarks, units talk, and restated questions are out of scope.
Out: 9:11
